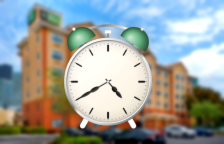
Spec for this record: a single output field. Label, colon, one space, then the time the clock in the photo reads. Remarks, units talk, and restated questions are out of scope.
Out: 4:40
